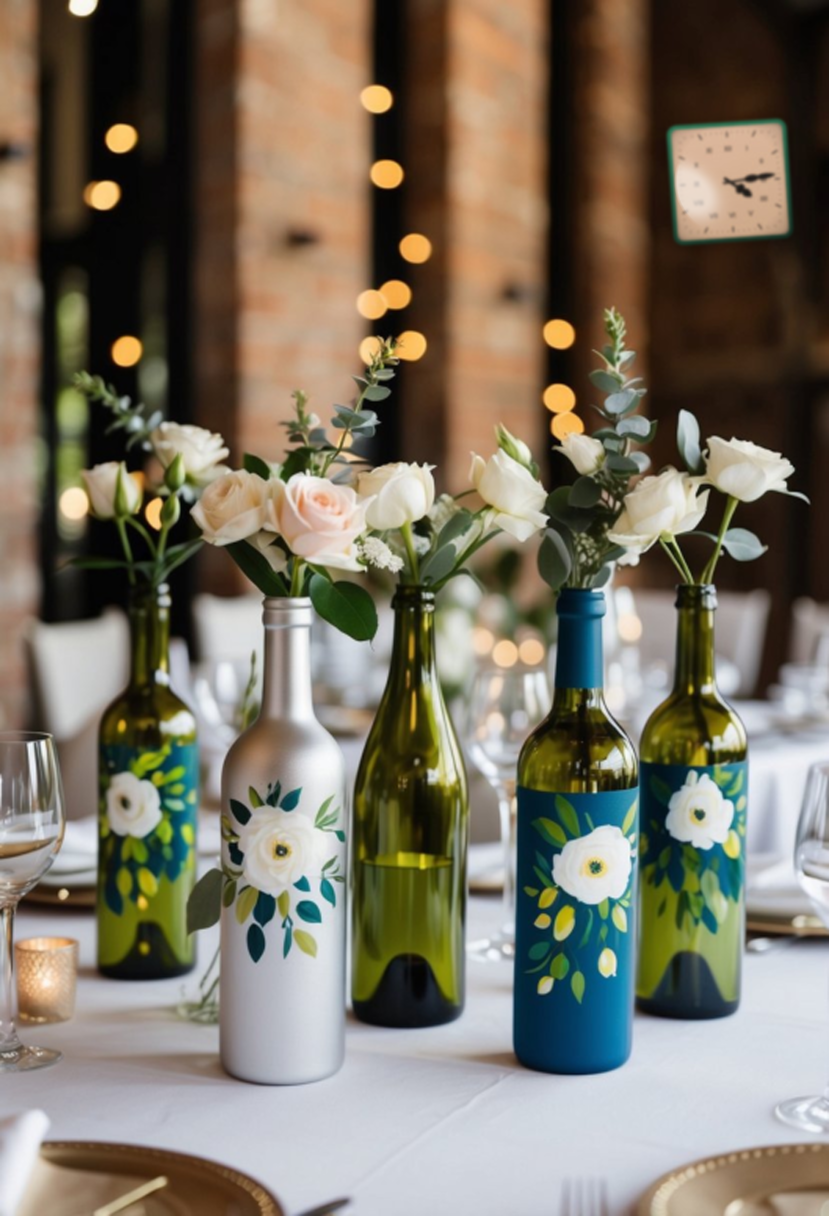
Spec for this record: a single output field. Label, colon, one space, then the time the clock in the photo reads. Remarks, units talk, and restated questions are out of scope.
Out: 4:14
